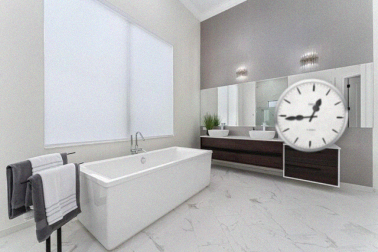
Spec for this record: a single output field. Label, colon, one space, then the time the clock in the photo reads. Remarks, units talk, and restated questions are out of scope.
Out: 12:44
